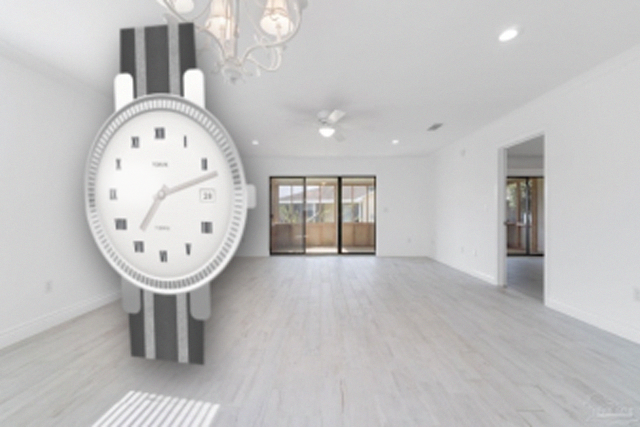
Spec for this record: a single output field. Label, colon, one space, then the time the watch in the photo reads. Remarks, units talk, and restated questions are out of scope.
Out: 7:12
